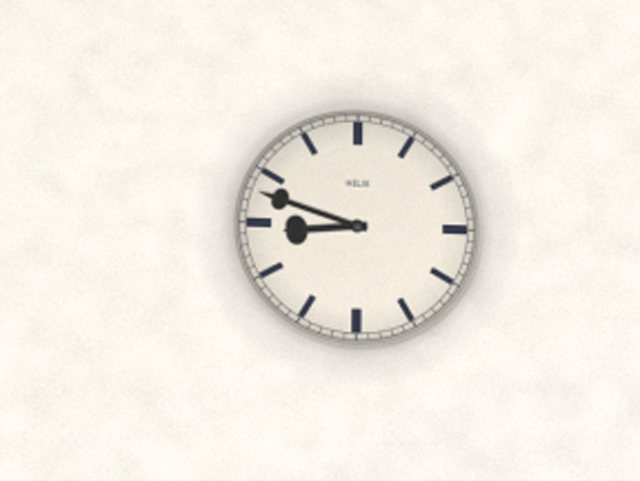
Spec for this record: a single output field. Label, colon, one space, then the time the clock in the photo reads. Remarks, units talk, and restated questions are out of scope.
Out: 8:48
